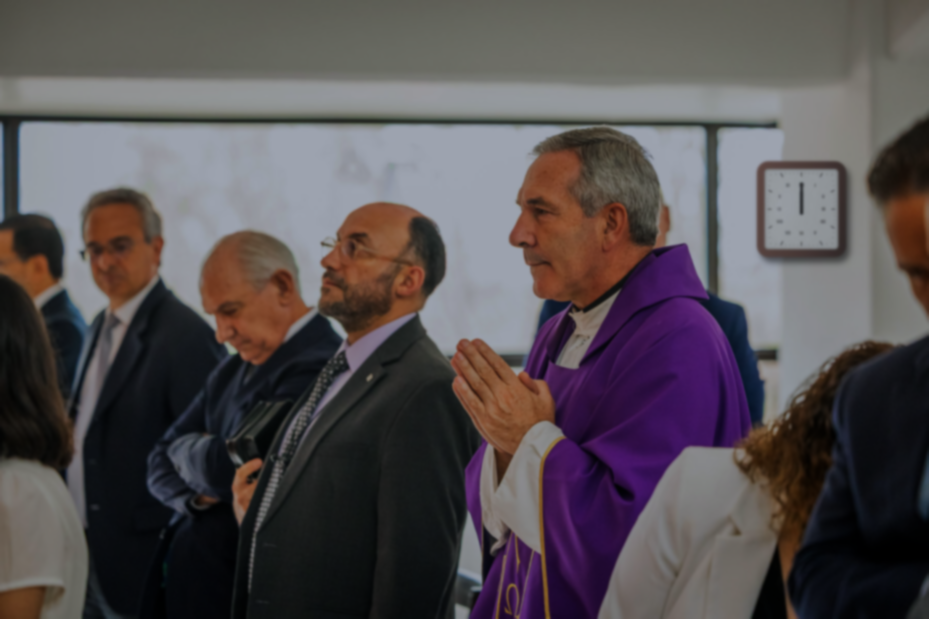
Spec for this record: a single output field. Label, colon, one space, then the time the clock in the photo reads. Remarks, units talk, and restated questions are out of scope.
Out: 12:00
